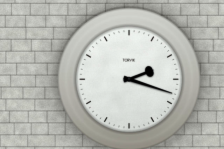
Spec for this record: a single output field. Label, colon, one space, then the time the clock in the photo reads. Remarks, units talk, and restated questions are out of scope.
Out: 2:18
